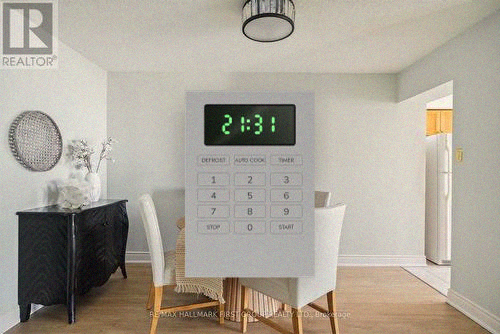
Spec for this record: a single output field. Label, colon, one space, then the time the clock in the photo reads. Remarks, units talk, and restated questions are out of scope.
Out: 21:31
